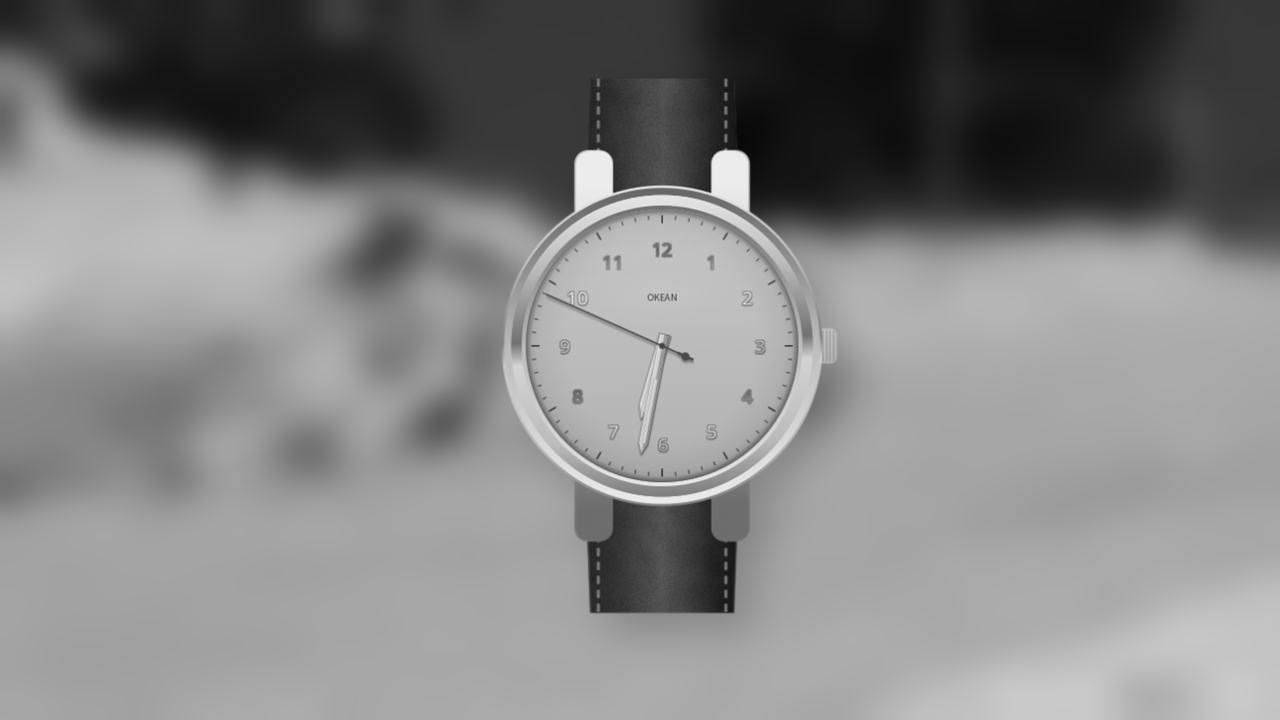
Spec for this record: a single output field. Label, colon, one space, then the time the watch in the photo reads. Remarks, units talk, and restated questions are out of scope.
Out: 6:31:49
